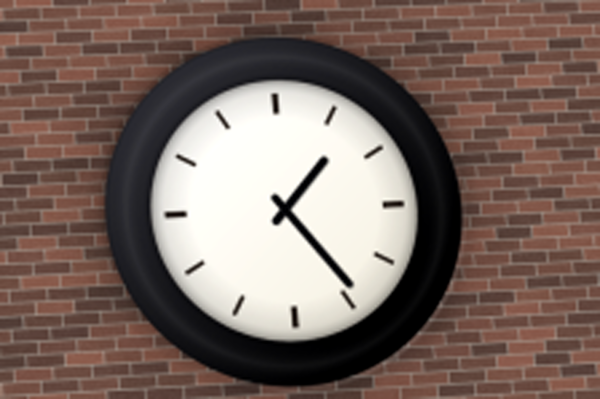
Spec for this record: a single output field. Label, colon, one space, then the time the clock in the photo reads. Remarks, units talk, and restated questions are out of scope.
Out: 1:24
